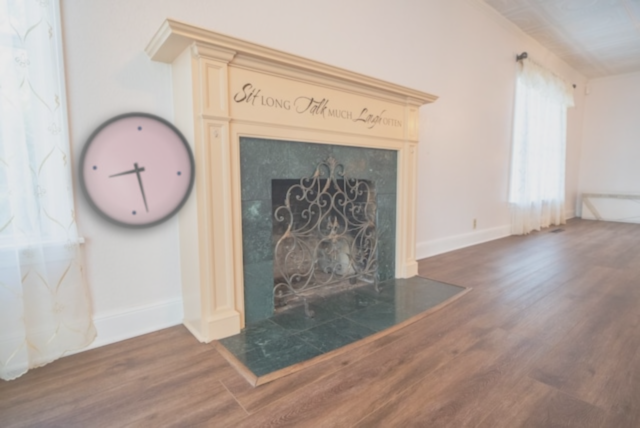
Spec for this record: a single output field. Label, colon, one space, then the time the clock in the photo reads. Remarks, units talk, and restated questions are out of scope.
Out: 8:27
